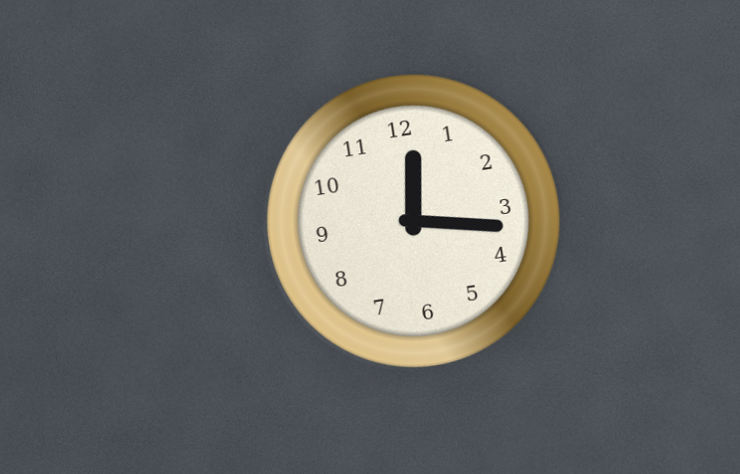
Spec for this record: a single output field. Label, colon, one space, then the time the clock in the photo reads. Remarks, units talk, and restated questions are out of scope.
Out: 12:17
